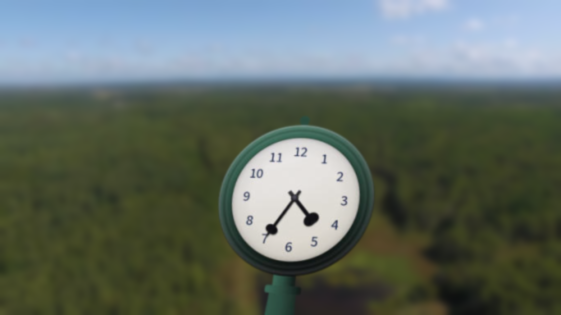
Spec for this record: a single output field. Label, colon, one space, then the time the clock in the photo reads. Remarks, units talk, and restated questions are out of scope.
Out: 4:35
